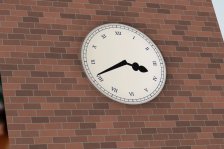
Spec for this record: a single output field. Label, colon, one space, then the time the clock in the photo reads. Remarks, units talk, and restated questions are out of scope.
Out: 3:41
